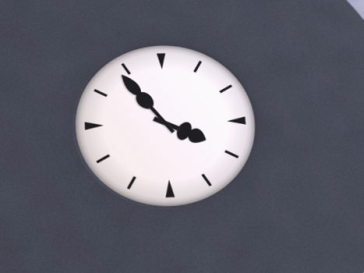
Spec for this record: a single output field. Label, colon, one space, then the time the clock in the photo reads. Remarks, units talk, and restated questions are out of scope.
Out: 3:54
